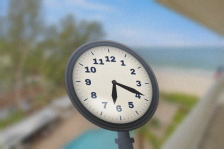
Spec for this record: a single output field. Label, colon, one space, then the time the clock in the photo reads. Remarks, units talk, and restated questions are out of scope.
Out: 6:19
